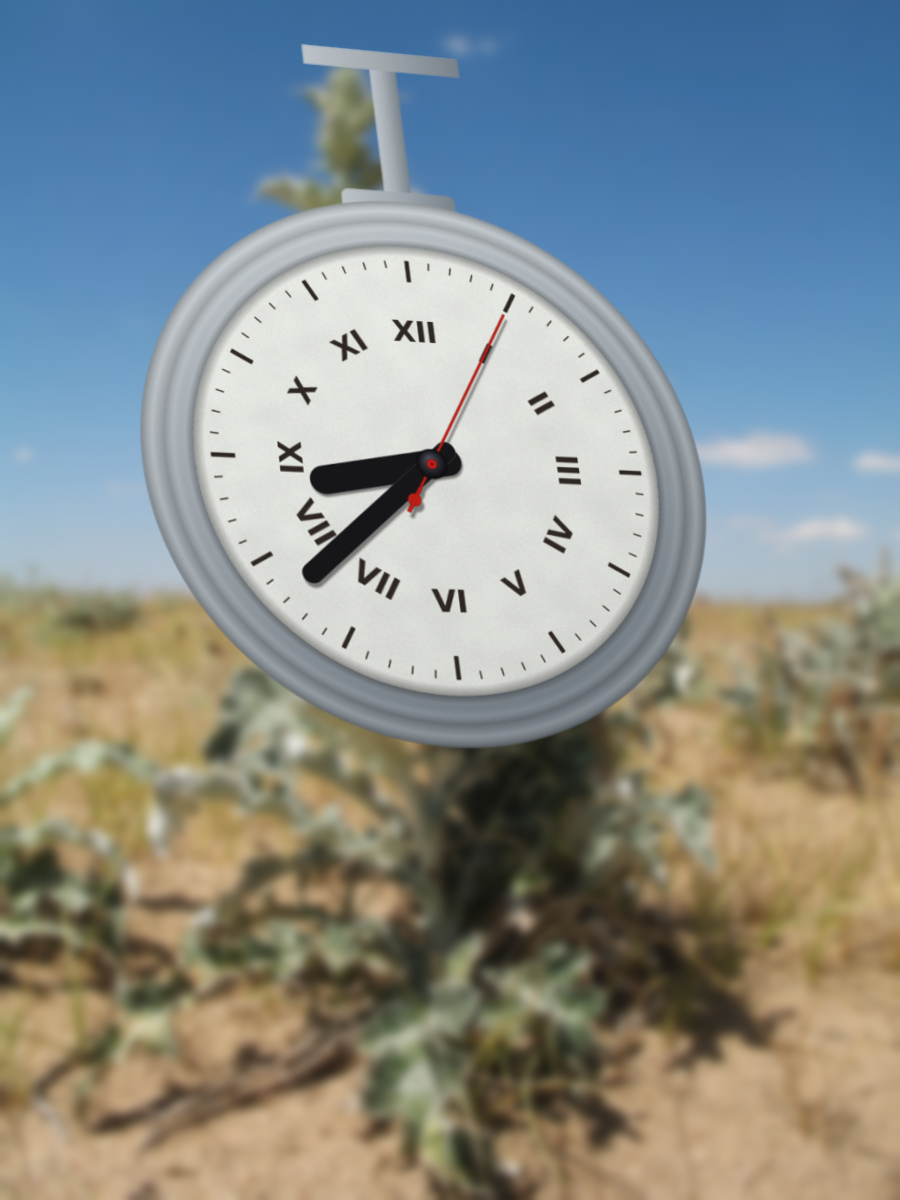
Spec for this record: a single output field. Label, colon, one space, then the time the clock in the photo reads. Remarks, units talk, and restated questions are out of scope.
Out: 8:38:05
